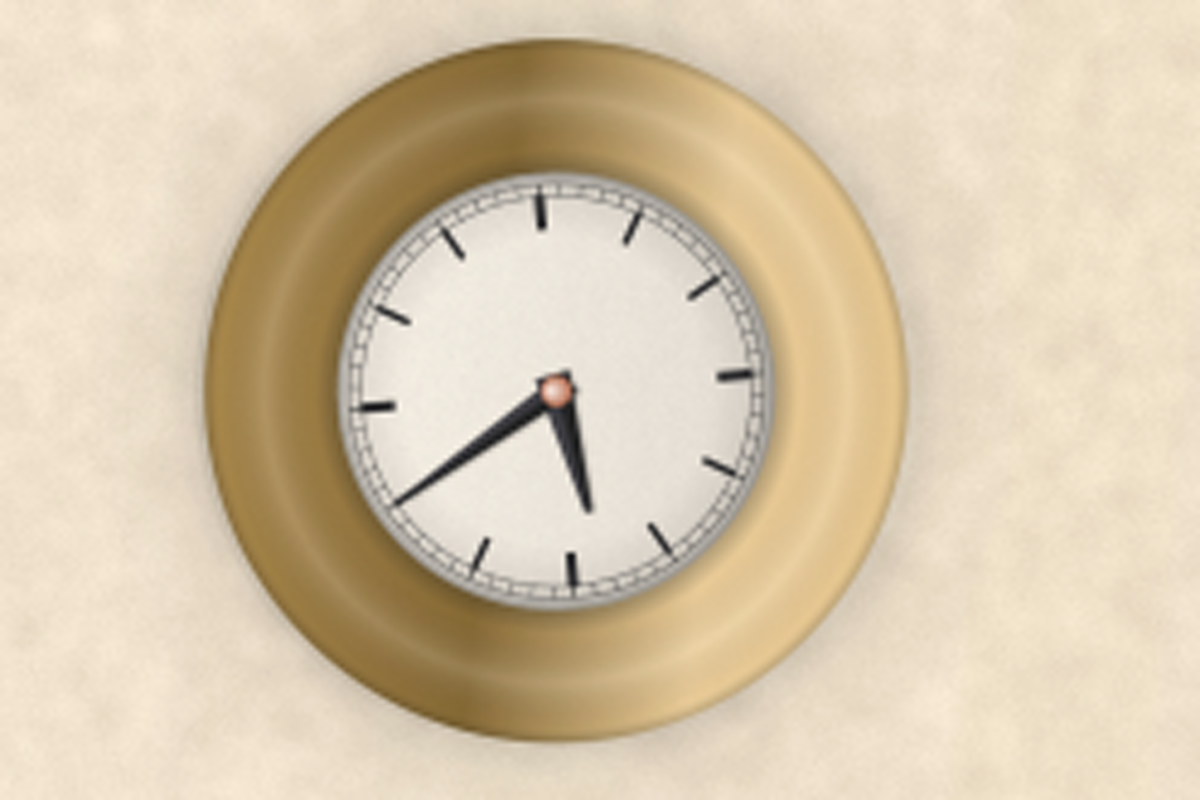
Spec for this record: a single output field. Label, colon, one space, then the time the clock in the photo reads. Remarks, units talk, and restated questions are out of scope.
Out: 5:40
